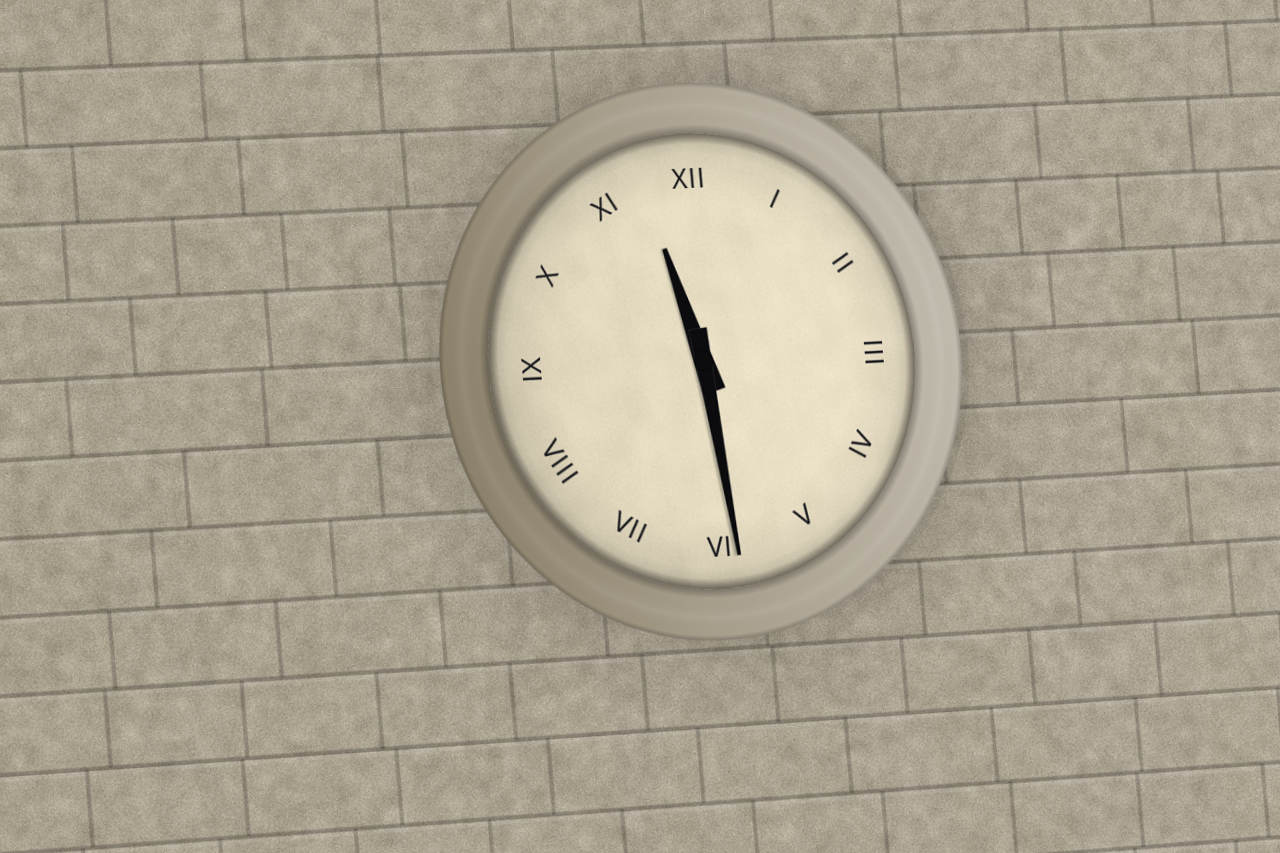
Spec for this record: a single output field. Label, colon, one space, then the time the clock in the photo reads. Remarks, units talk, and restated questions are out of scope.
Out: 11:29
